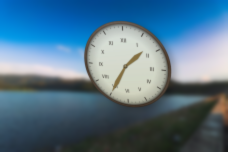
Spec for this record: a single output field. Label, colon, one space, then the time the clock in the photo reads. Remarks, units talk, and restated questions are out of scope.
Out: 1:35
